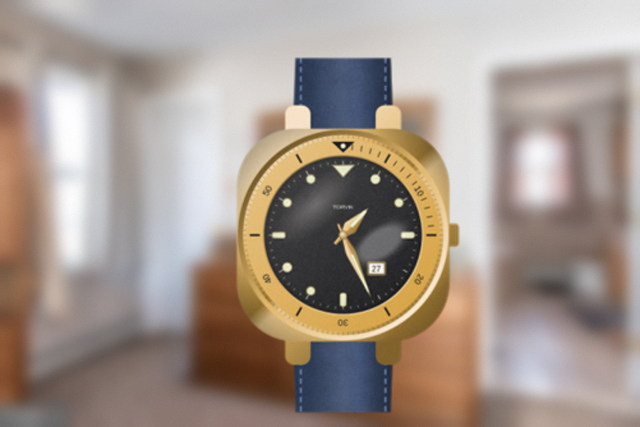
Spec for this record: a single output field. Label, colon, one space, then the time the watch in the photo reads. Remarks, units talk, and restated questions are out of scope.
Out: 1:26
